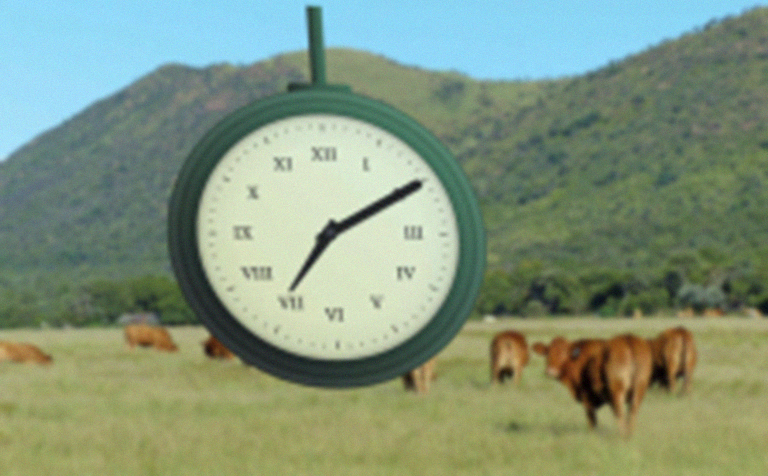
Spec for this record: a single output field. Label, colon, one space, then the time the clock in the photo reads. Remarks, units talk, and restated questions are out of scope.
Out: 7:10
